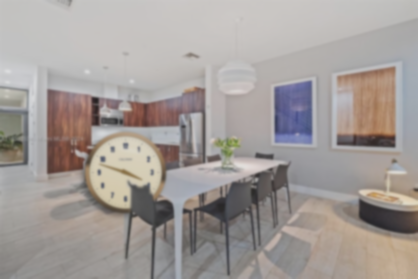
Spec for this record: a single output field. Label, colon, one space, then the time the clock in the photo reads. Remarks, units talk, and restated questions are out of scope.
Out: 3:48
